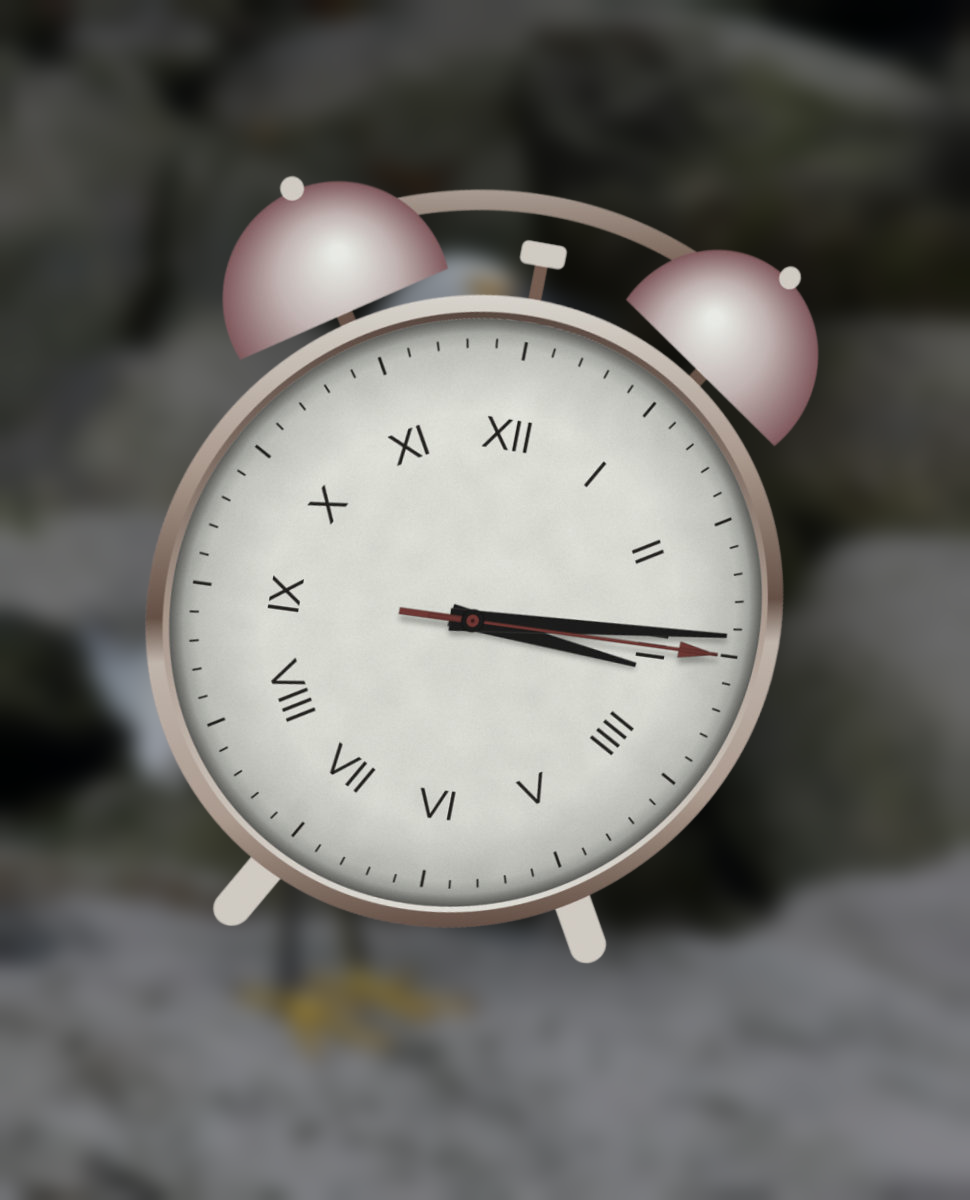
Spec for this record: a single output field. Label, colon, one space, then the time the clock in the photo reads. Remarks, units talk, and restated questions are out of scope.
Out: 3:14:15
